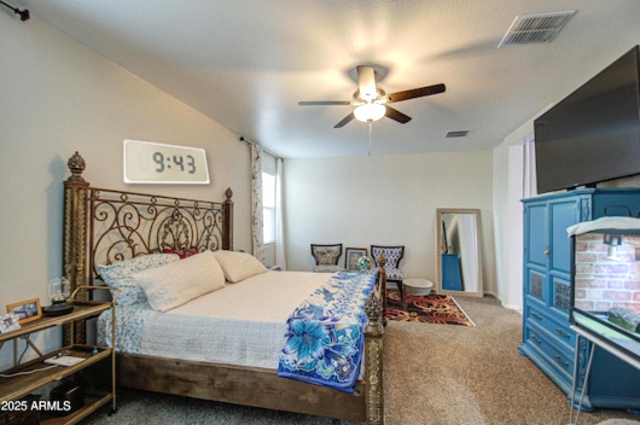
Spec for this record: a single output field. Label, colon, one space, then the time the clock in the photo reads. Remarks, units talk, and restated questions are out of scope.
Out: 9:43
